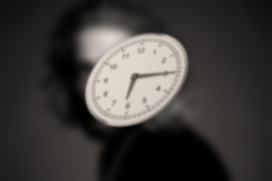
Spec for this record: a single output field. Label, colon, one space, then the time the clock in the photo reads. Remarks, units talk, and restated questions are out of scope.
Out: 6:15
